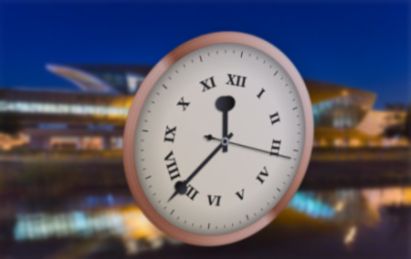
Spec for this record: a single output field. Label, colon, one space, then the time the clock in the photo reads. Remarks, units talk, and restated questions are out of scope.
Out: 11:36:16
